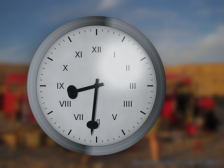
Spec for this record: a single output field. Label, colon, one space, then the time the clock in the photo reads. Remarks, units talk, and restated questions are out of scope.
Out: 8:31
